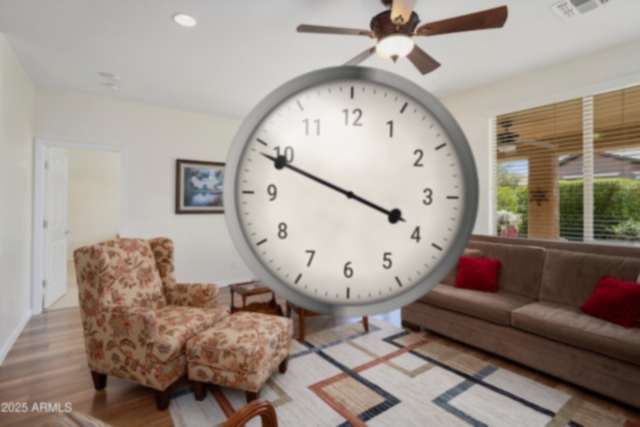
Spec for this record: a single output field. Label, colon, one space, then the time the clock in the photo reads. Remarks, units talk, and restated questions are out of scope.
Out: 3:49
